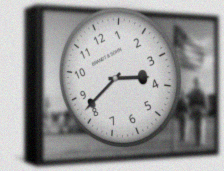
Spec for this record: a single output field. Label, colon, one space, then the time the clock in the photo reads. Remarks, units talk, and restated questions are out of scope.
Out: 3:42
